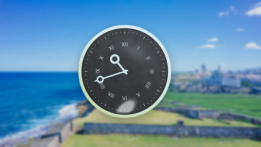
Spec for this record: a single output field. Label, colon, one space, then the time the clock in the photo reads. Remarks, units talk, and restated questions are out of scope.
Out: 10:42
